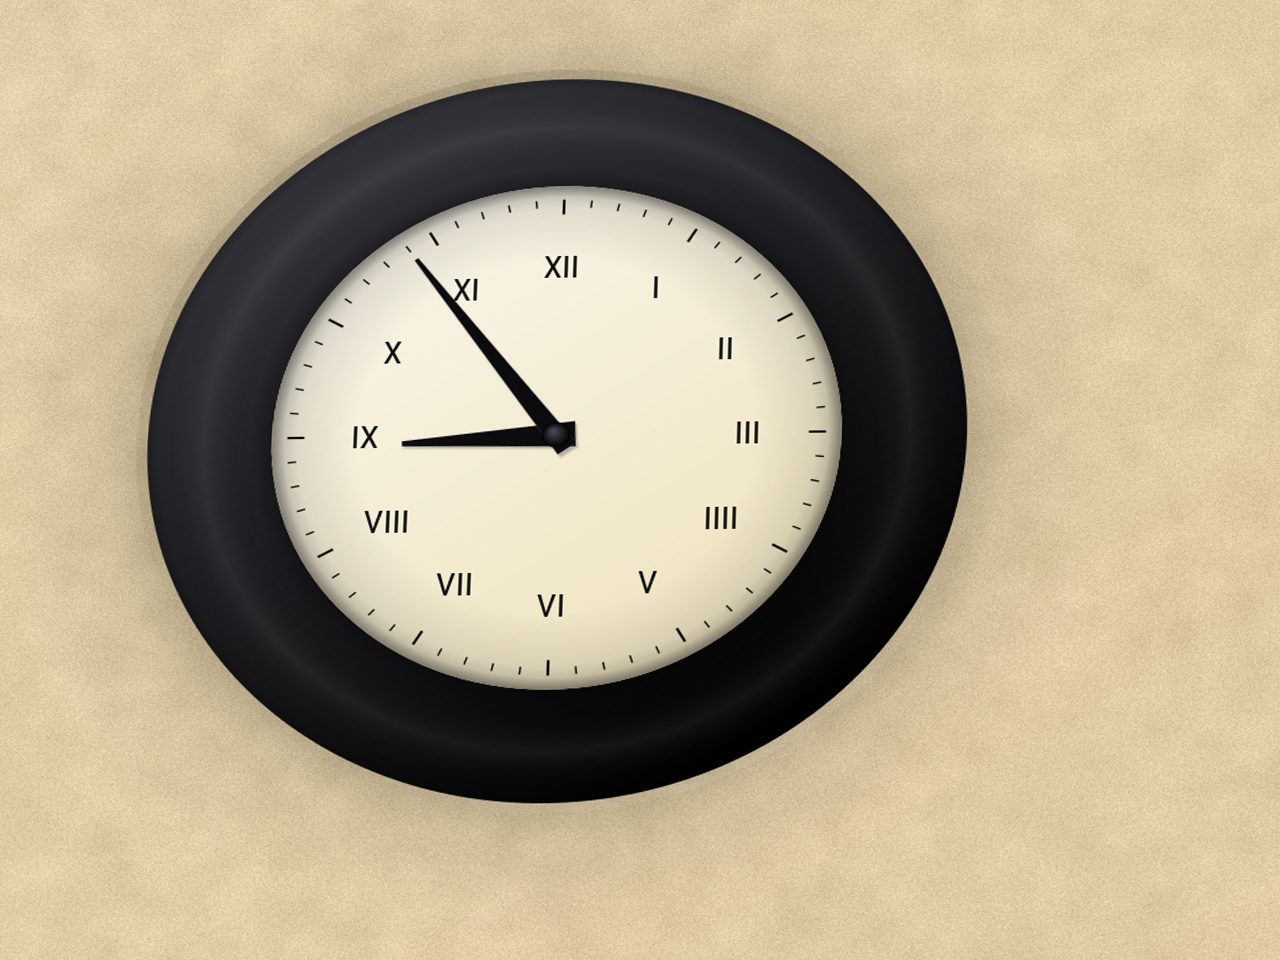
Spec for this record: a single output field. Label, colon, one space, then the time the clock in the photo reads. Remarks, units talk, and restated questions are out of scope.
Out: 8:54
